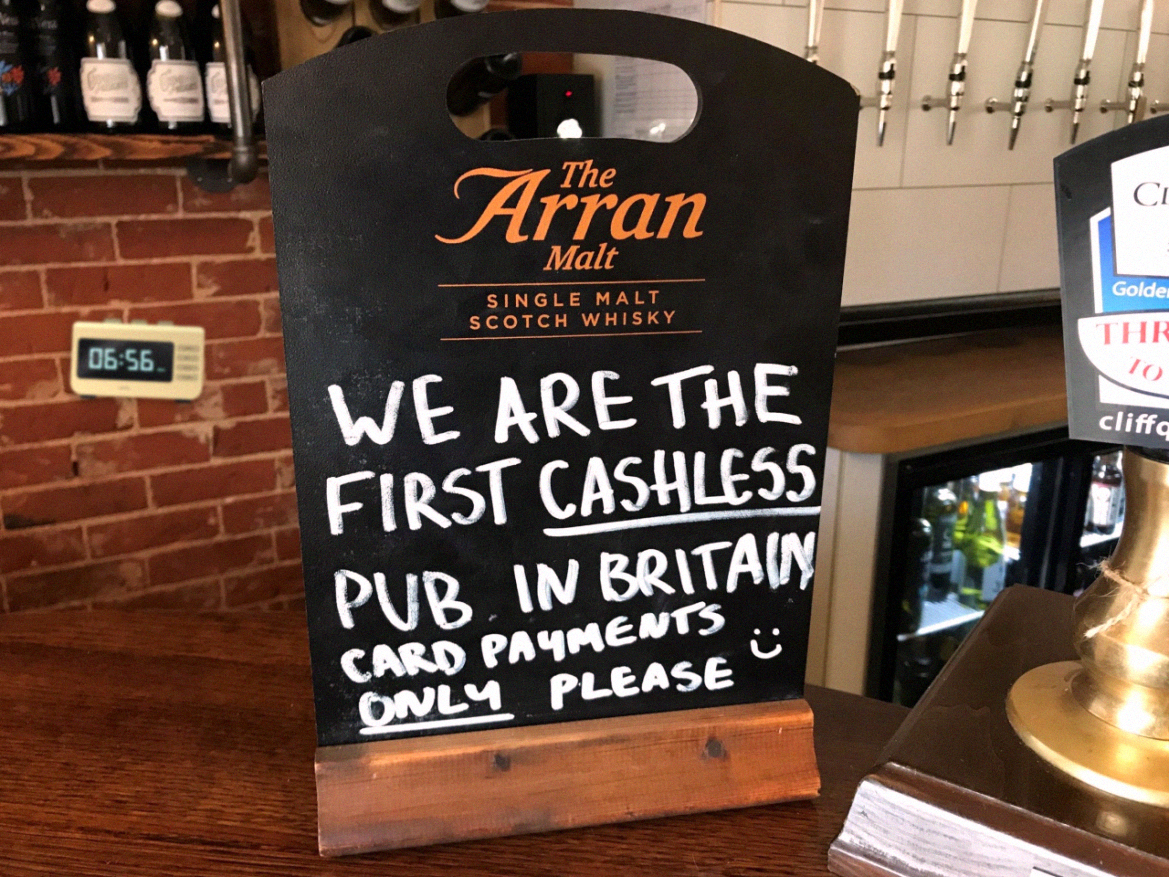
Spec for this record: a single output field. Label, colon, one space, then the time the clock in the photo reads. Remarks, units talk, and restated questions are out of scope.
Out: 6:56
